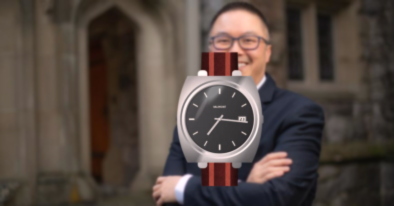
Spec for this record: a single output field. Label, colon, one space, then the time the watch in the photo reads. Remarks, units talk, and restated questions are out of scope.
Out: 7:16
